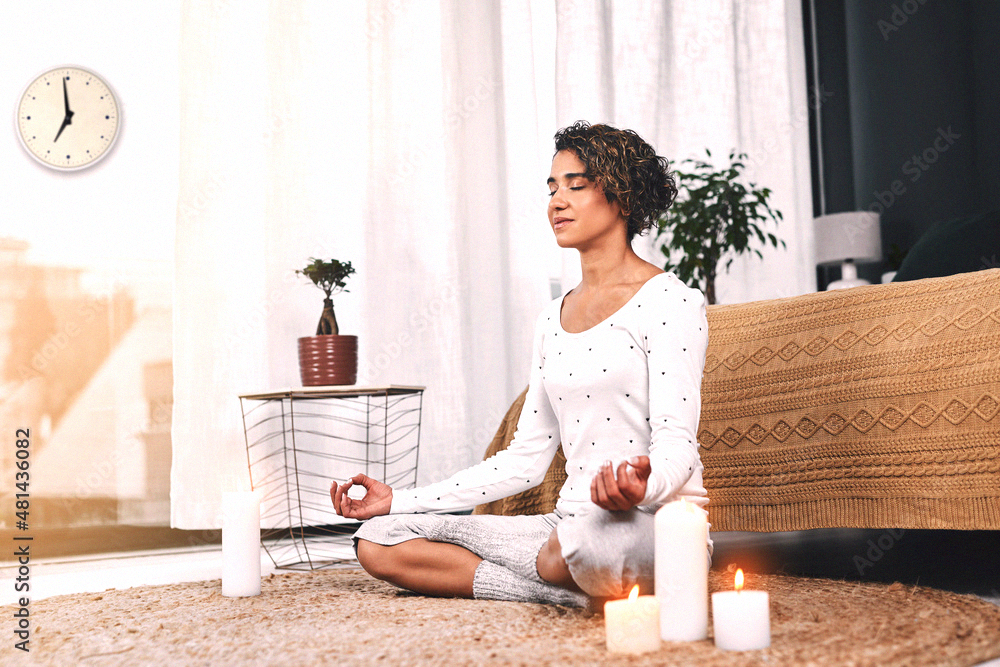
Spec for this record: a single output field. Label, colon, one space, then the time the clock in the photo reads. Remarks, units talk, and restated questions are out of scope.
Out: 6:59
